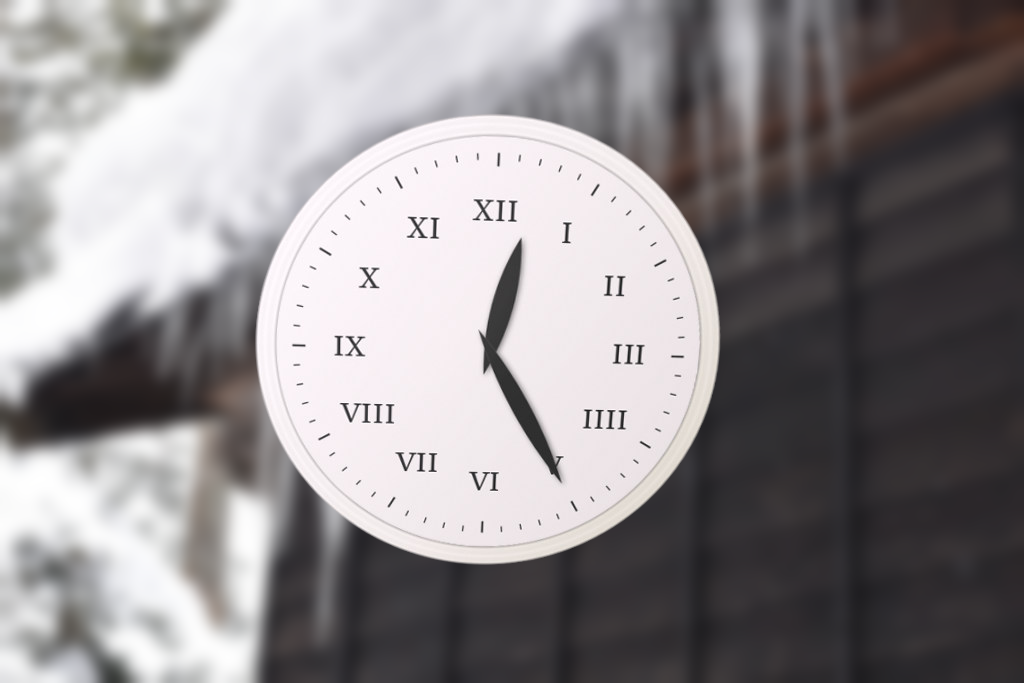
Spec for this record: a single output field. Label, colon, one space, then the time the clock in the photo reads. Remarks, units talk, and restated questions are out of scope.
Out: 12:25
